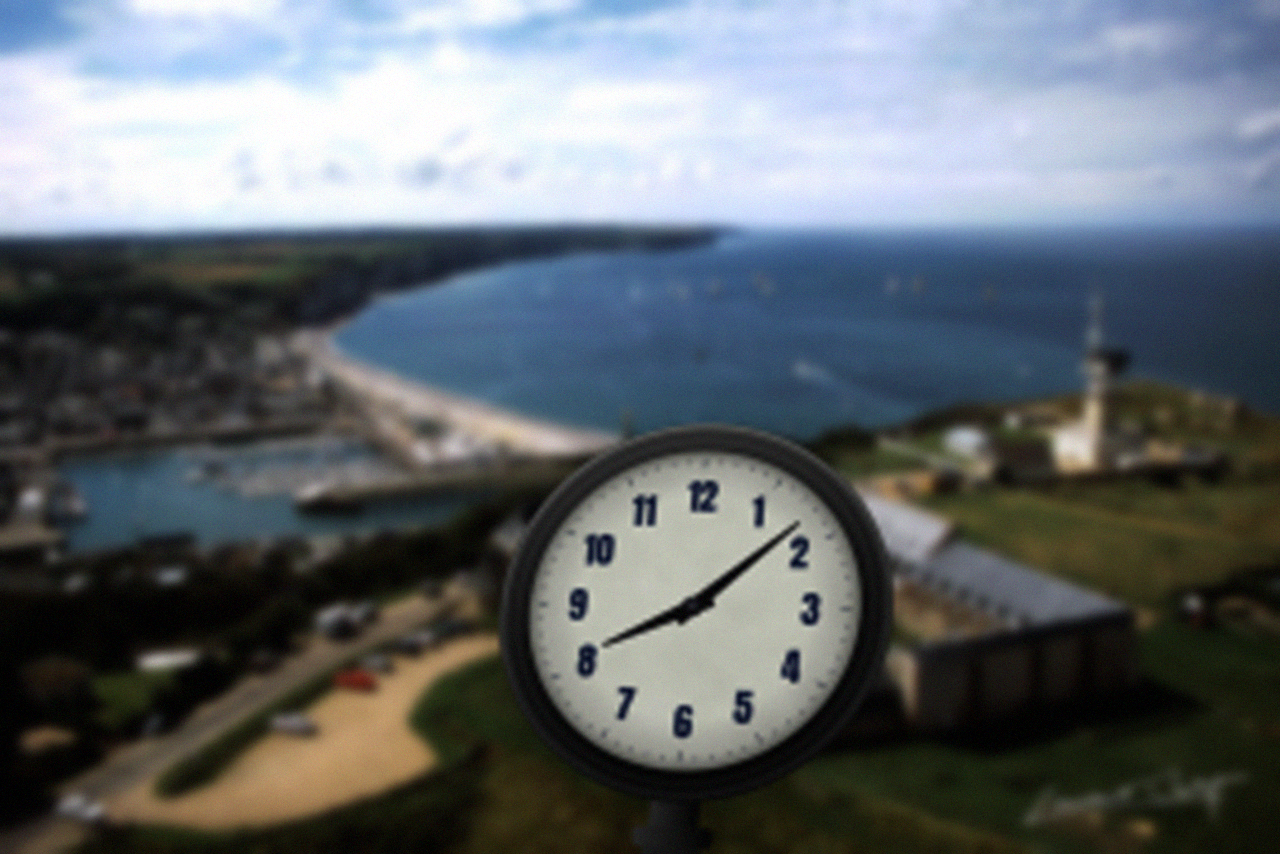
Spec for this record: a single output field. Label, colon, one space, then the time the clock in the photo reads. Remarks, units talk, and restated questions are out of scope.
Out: 8:08
